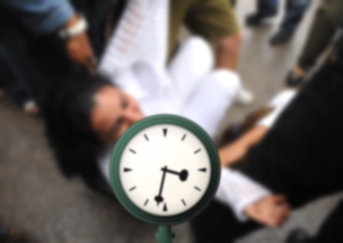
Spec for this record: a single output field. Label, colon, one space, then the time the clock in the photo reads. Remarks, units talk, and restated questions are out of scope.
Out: 3:32
